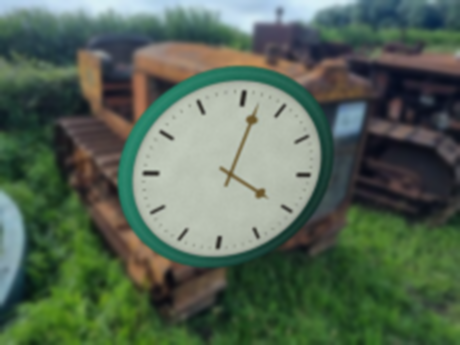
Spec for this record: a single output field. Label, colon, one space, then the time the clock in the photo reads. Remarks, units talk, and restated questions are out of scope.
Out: 4:02
